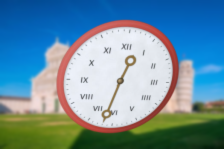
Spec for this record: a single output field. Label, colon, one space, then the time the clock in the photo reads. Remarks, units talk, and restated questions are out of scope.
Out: 12:32
